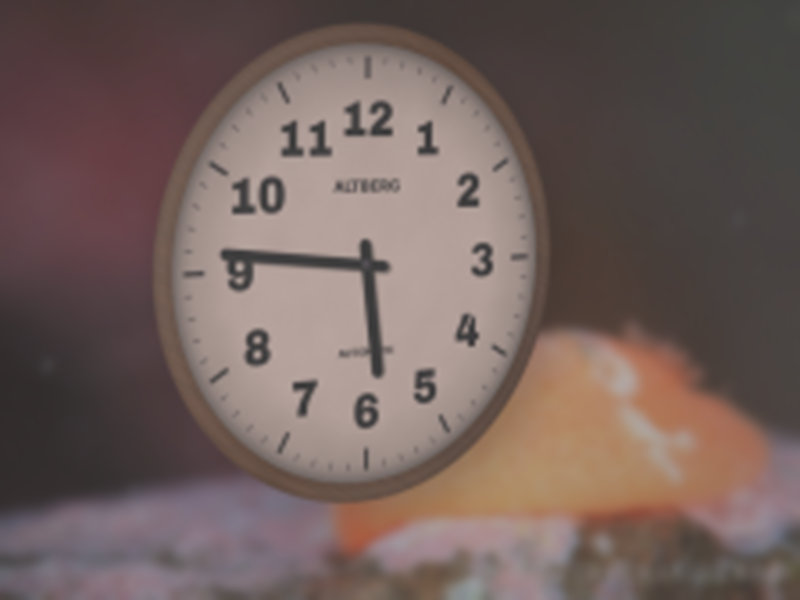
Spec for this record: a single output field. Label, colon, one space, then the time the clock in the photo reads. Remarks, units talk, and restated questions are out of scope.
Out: 5:46
